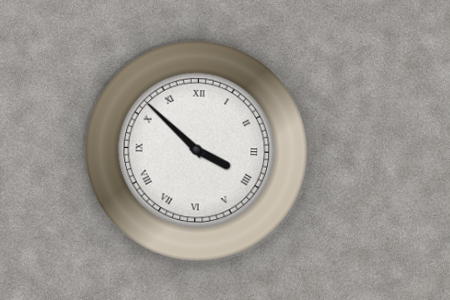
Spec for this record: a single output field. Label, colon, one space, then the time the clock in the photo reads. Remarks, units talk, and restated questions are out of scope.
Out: 3:52
